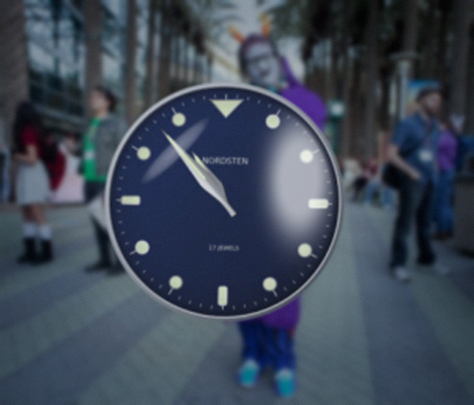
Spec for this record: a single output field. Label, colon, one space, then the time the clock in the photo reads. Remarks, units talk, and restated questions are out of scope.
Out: 10:53
